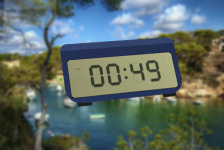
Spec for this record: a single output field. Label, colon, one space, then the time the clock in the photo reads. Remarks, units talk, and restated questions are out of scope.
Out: 0:49
